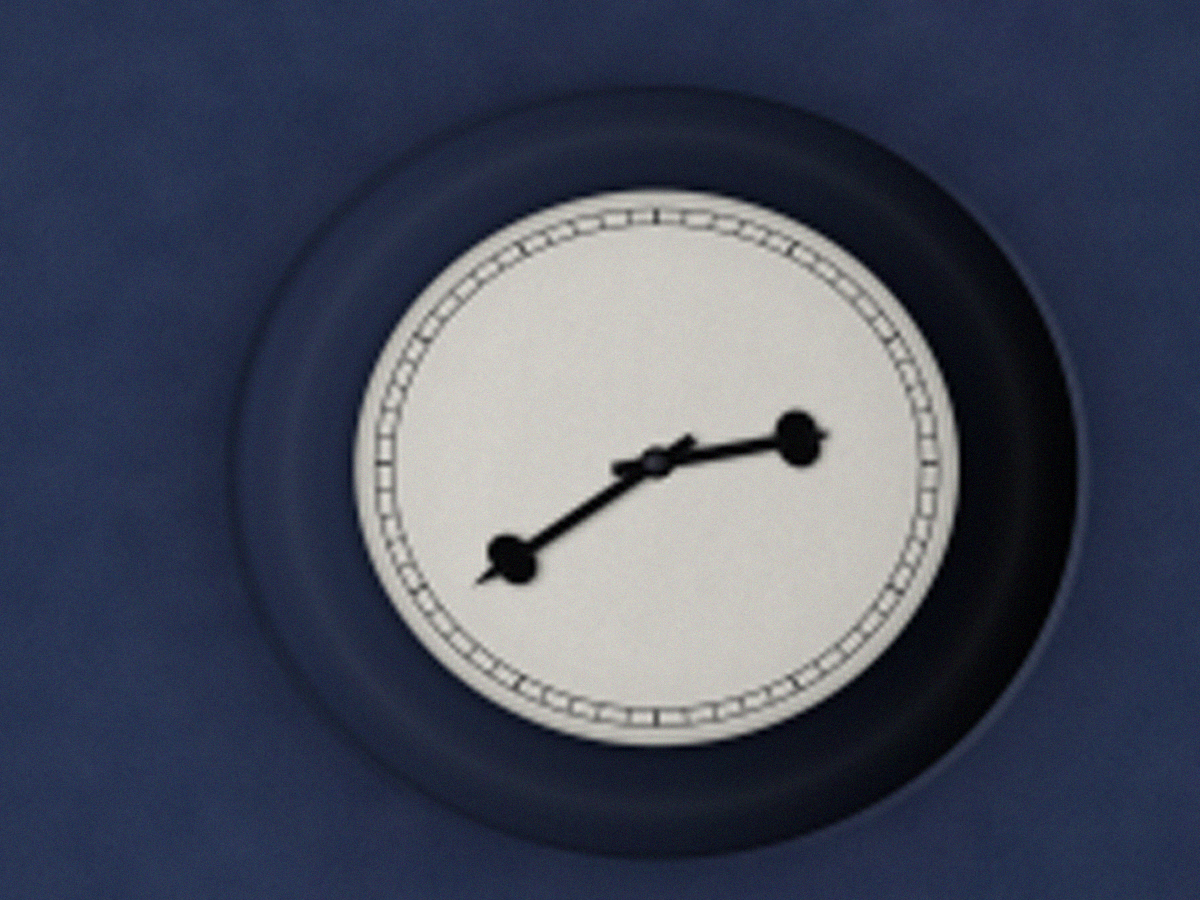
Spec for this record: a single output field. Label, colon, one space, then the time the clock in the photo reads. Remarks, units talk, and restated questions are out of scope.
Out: 2:39
